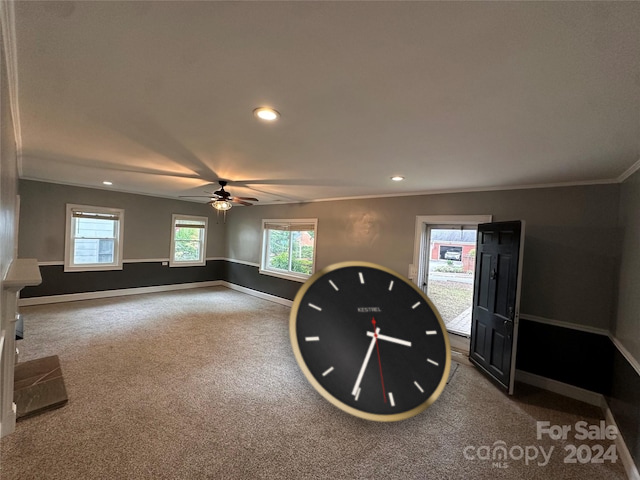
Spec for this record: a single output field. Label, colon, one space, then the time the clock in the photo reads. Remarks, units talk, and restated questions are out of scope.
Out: 3:35:31
